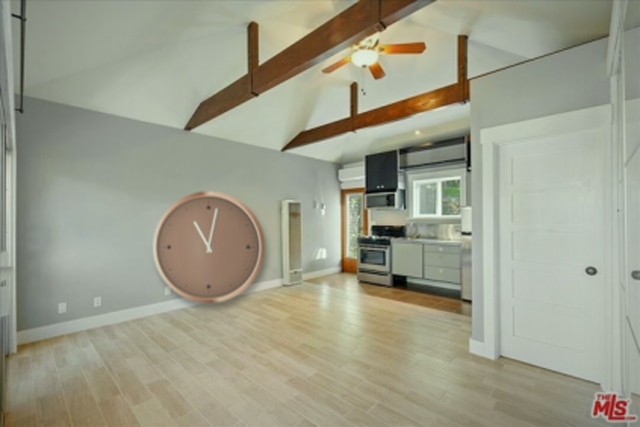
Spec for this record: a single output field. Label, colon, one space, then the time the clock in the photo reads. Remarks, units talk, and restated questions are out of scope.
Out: 11:02
